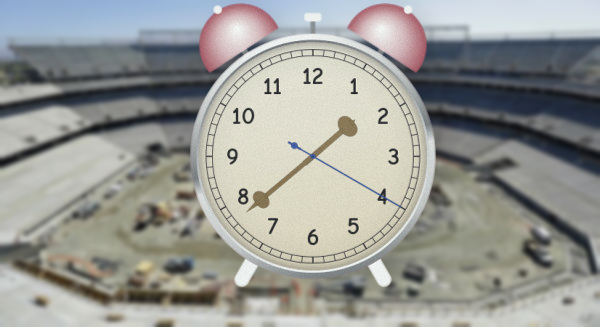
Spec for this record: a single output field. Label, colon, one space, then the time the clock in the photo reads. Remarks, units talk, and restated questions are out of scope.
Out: 1:38:20
